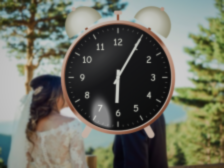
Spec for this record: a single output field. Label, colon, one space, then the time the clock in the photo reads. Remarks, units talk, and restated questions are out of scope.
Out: 6:05
